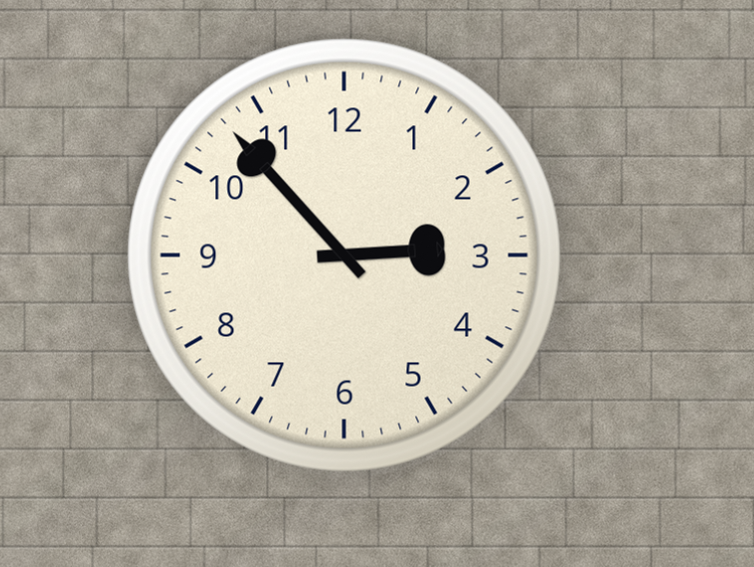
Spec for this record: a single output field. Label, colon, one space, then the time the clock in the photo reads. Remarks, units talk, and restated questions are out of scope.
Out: 2:53
